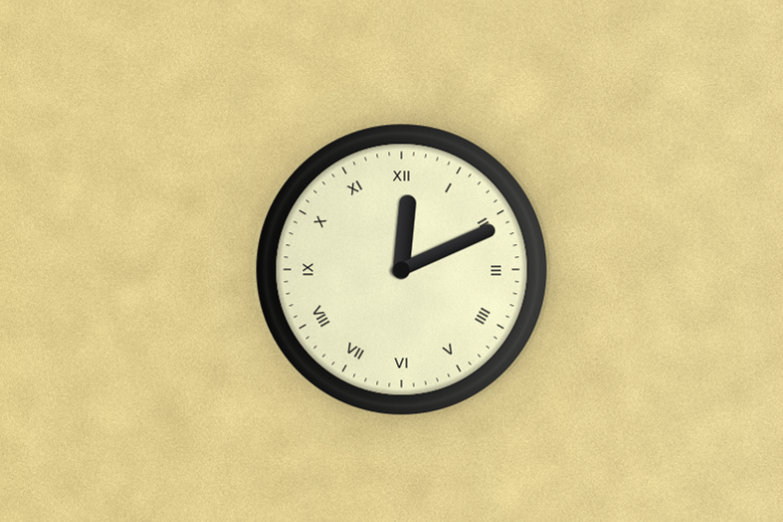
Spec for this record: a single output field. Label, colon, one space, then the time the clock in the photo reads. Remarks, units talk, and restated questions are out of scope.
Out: 12:11
